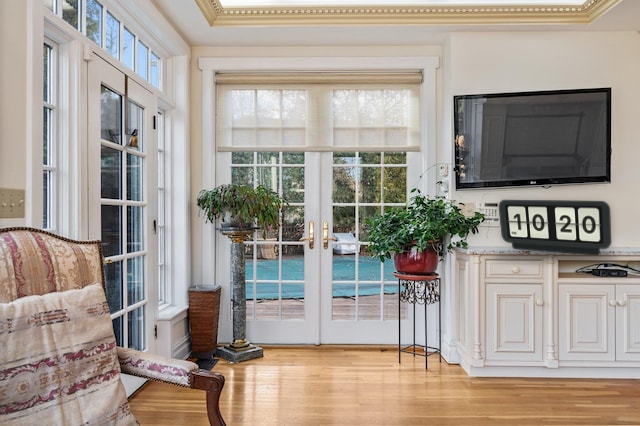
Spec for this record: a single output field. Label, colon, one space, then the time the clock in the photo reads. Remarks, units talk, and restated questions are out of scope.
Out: 10:20
